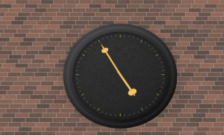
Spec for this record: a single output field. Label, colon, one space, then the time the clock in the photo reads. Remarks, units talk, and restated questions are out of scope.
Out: 4:55
